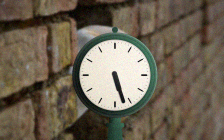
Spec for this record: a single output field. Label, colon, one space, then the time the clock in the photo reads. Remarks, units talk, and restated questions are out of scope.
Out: 5:27
